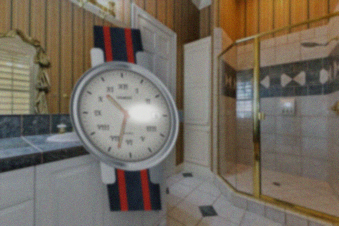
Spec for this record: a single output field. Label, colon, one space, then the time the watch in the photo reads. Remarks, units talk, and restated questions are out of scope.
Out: 10:33
